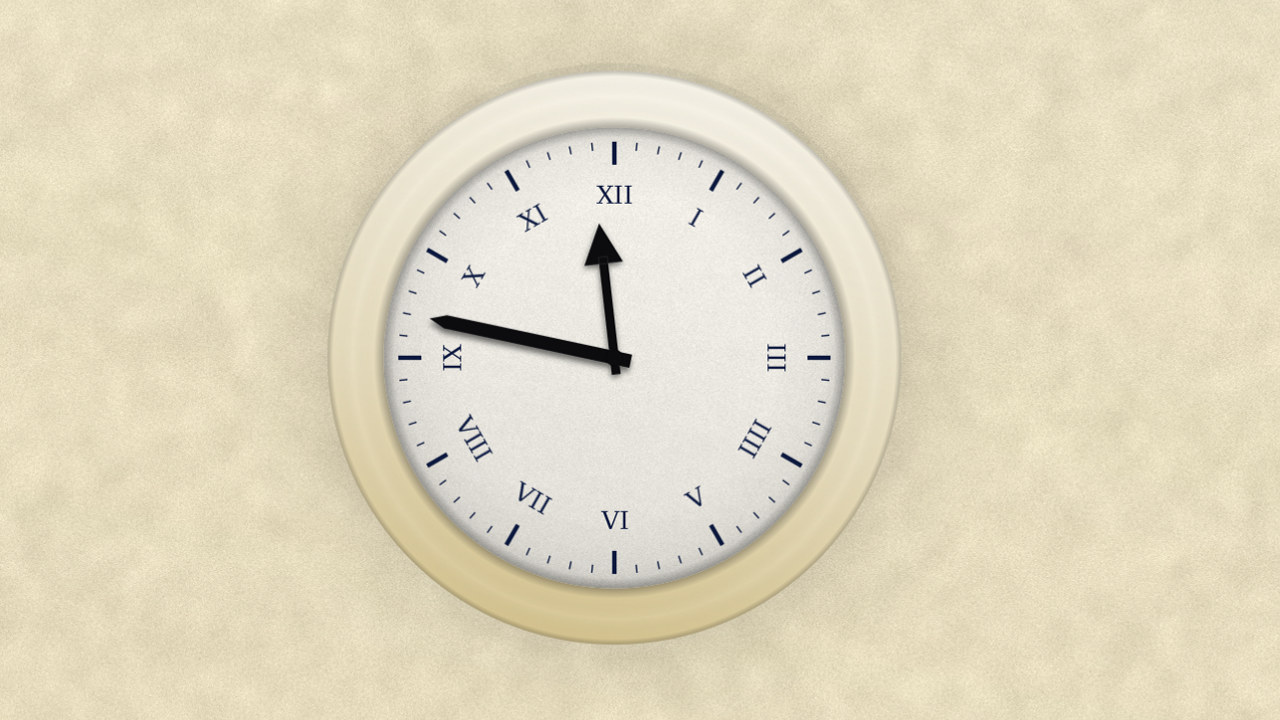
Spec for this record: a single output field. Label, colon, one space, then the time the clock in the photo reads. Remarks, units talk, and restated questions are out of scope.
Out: 11:47
